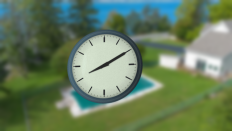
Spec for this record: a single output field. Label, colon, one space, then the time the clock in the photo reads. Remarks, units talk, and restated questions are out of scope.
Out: 8:10
